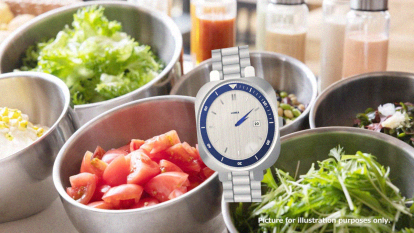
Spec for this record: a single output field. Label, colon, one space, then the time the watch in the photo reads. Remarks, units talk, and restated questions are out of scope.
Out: 2:09
